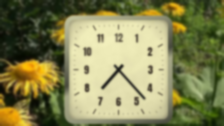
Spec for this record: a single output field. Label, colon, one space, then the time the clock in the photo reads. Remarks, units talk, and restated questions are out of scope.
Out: 7:23
